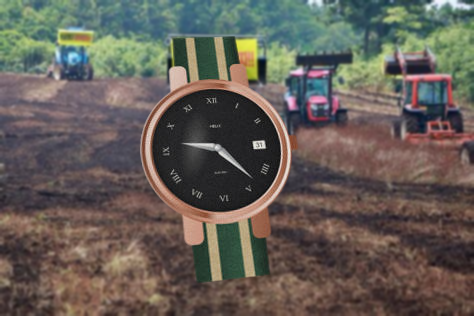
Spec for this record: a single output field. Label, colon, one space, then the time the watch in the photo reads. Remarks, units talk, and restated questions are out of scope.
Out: 9:23
